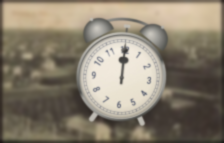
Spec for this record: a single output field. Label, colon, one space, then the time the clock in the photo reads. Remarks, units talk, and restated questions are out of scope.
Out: 12:00
